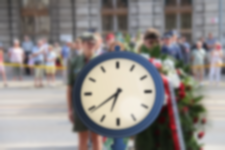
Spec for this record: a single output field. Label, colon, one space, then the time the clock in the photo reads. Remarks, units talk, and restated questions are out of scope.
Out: 6:39
